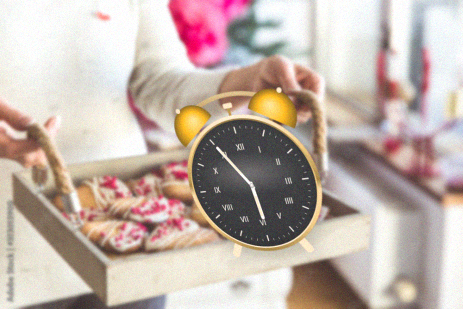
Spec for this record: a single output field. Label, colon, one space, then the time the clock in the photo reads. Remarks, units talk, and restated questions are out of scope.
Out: 5:55
